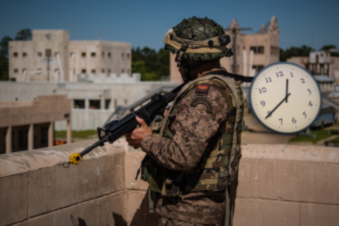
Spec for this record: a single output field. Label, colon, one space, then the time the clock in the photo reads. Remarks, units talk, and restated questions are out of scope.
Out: 12:40
